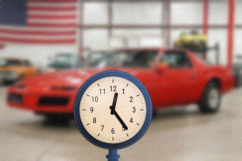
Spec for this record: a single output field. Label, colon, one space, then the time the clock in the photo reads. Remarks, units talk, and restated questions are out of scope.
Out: 12:24
